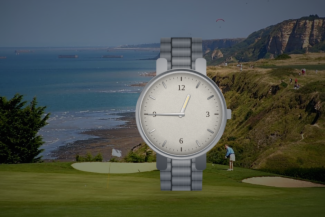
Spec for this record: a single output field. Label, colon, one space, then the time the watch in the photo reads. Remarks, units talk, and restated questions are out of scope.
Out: 12:45
